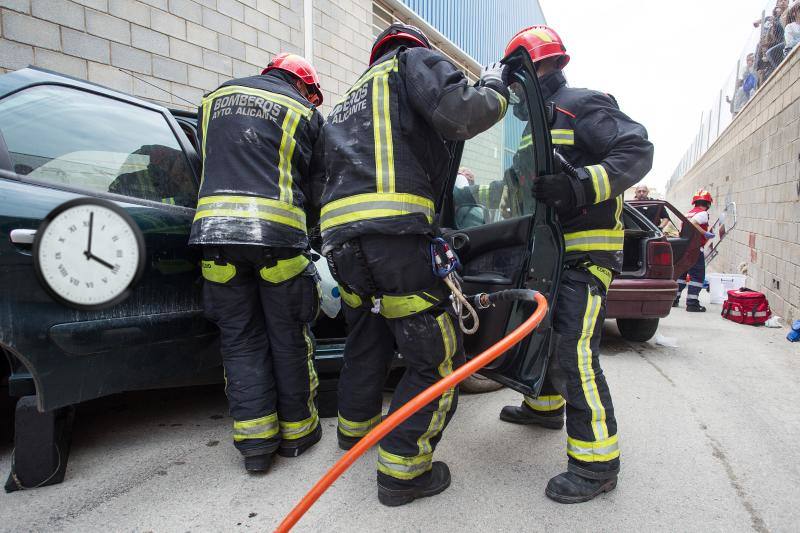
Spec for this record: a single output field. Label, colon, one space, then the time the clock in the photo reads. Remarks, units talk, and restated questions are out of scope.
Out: 4:01
